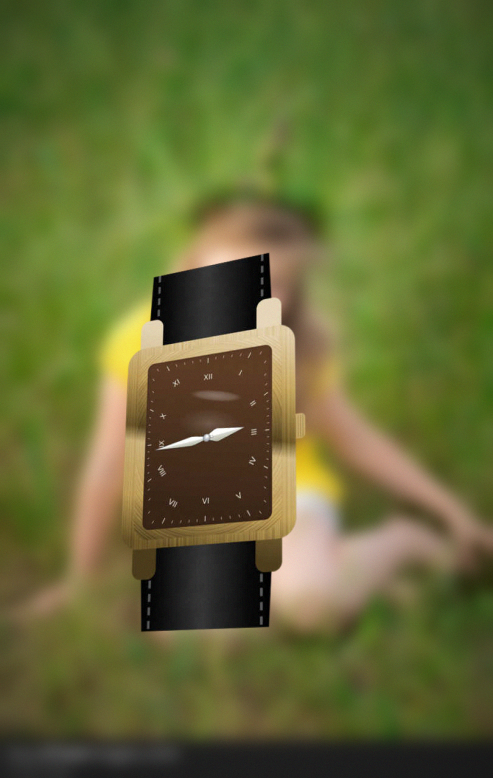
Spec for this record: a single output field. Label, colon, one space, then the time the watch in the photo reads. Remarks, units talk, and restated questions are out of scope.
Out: 2:44
